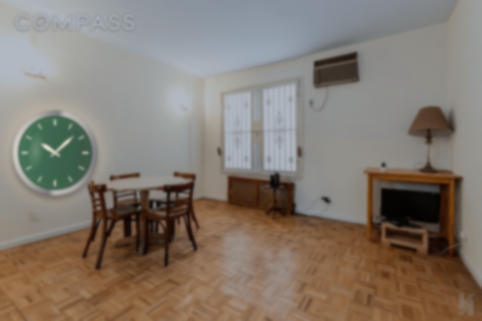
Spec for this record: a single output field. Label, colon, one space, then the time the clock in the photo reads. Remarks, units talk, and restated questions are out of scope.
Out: 10:08
